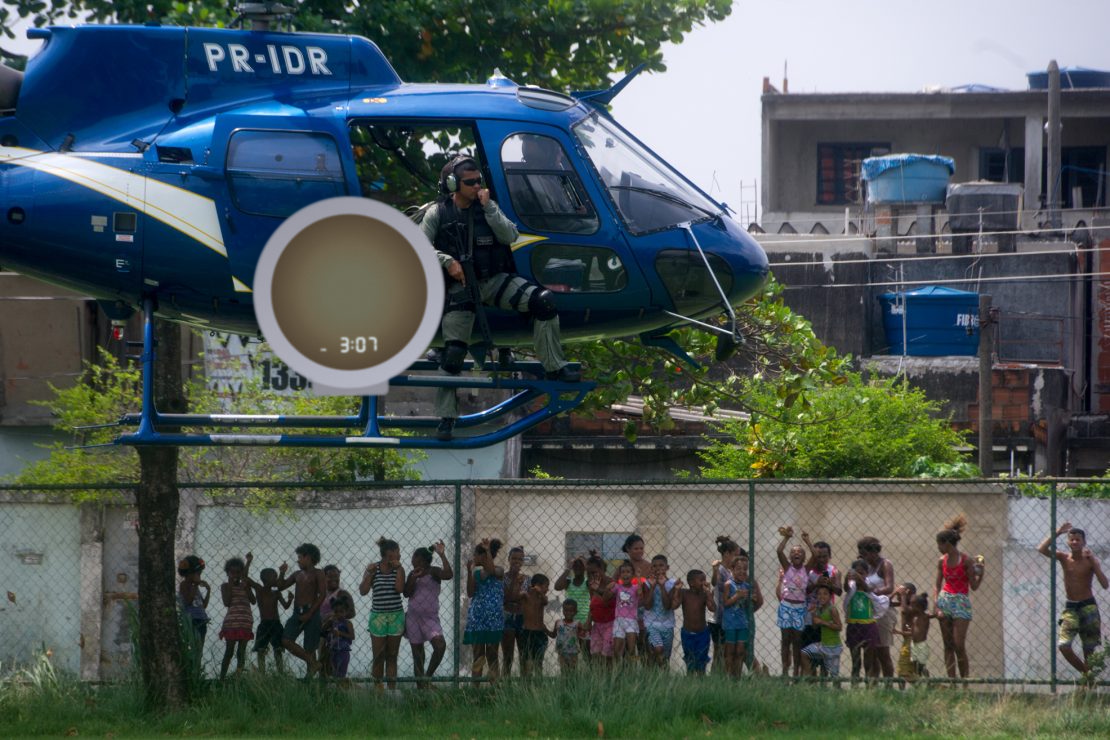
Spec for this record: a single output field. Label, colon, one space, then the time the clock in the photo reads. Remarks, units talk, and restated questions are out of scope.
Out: 3:07
